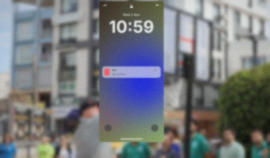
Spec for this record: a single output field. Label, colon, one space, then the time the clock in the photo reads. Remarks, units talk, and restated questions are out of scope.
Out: 10:59
